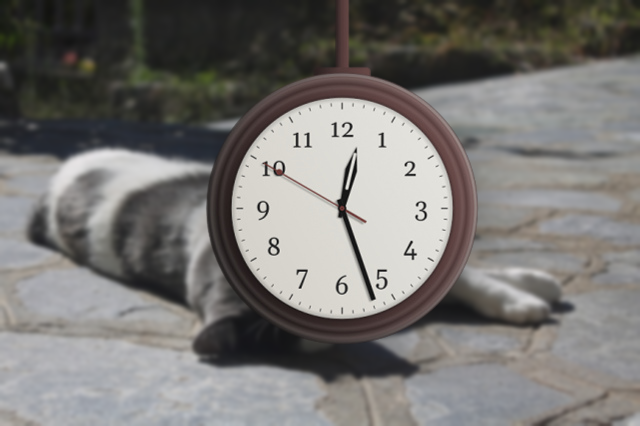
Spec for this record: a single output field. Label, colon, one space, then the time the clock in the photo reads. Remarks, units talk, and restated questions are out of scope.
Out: 12:26:50
